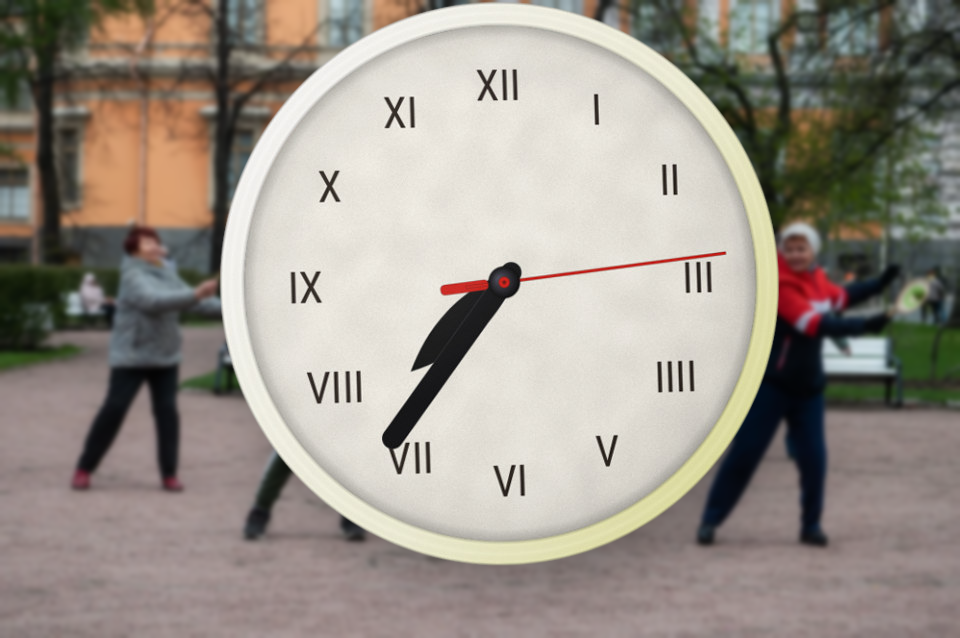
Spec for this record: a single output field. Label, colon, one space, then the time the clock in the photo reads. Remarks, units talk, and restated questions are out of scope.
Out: 7:36:14
